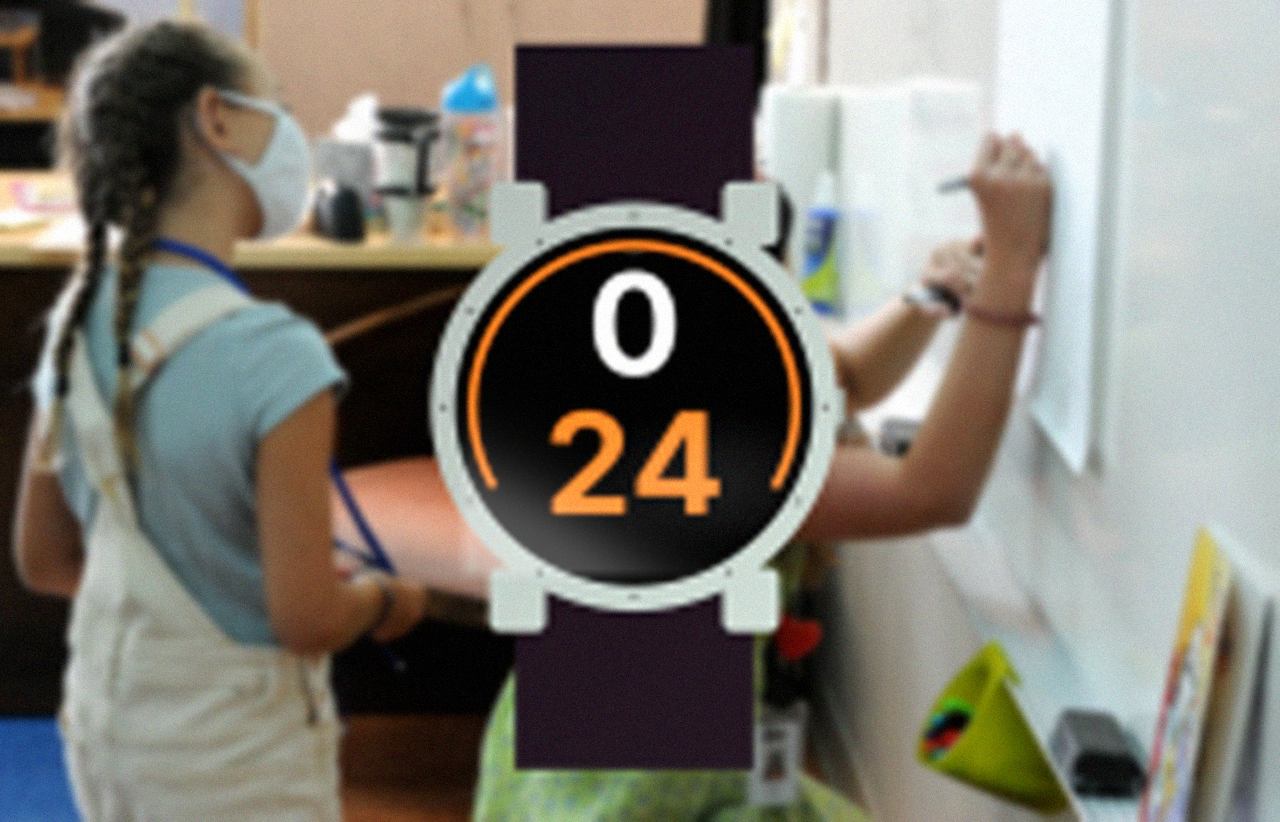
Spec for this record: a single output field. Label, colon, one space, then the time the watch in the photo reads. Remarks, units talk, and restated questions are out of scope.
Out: 0:24
